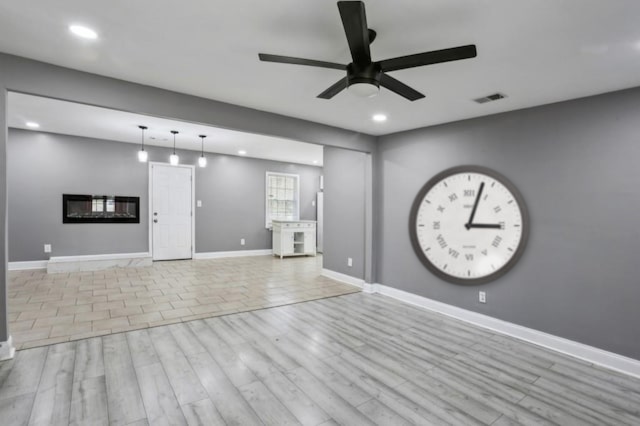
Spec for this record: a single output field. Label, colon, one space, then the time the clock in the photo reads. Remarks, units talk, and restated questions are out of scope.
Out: 3:03
